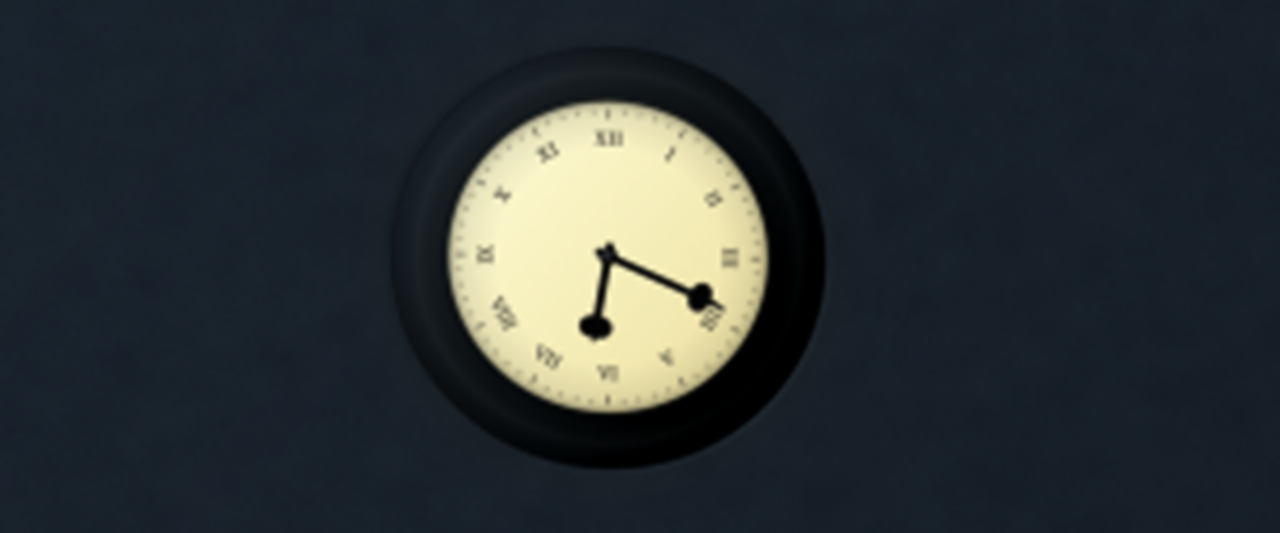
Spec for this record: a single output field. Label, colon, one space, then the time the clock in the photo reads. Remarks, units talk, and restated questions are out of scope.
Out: 6:19
